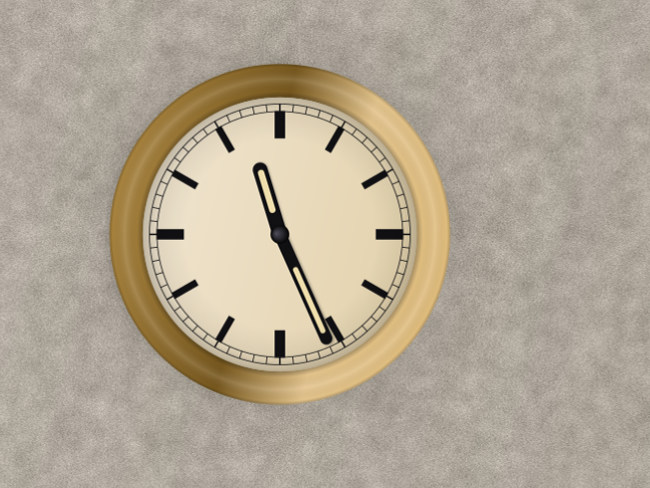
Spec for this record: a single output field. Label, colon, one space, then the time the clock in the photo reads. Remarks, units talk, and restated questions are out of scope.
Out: 11:26
